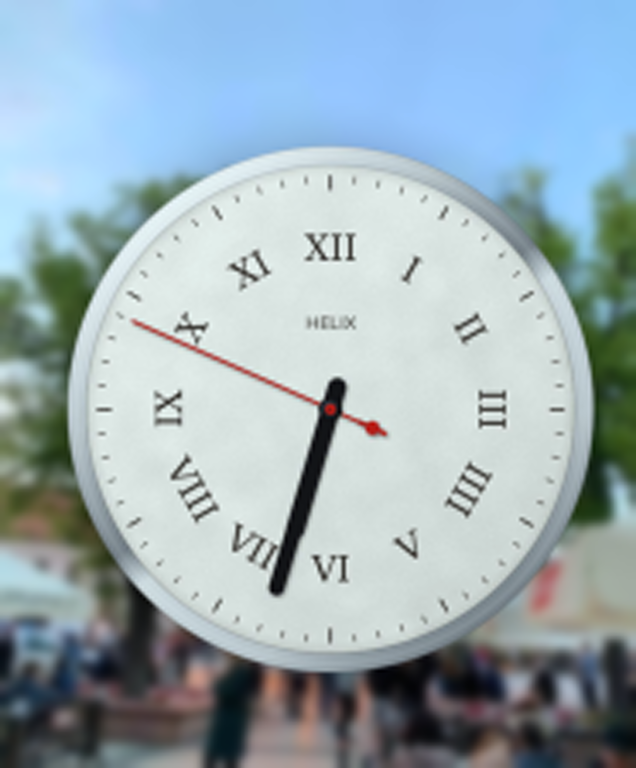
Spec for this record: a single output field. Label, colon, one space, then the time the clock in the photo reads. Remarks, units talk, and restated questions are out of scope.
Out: 6:32:49
